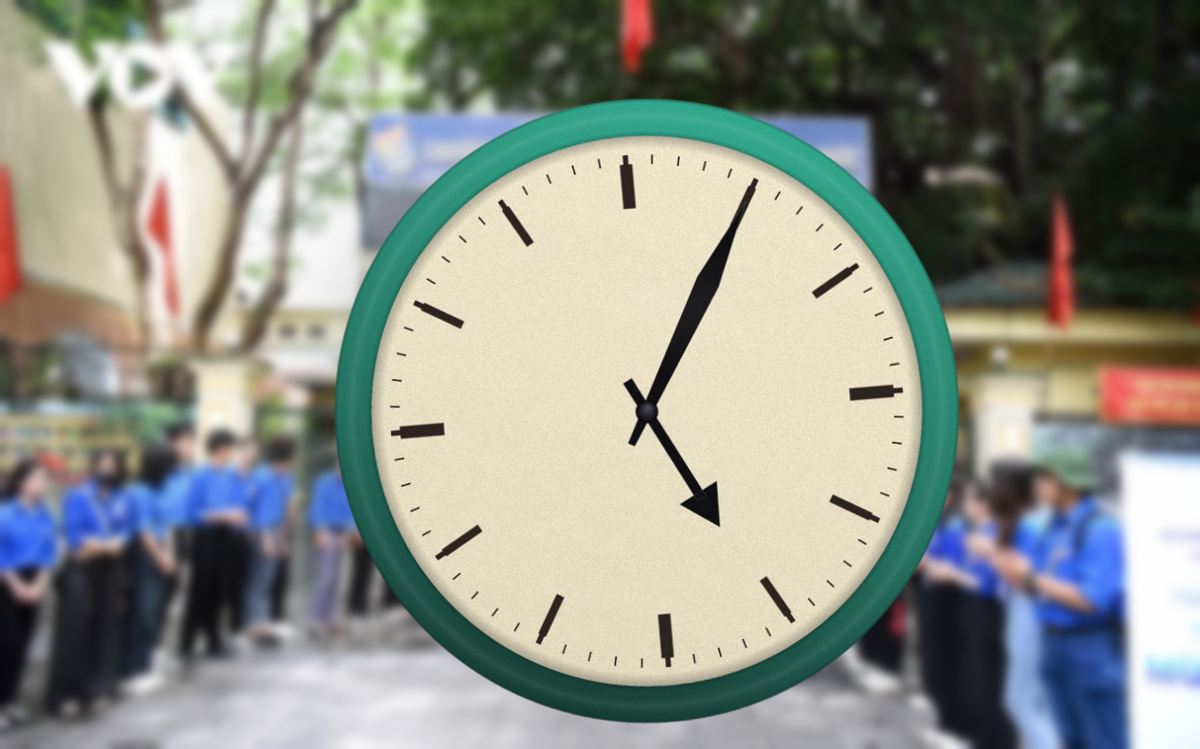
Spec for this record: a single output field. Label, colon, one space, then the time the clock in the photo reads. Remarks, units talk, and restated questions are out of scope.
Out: 5:05
